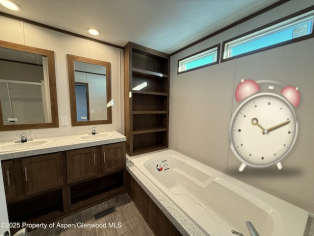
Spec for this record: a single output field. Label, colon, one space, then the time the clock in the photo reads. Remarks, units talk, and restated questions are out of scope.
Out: 10:11
